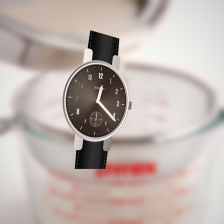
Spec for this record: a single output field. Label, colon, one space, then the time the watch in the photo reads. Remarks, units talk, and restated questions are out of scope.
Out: 12:21
